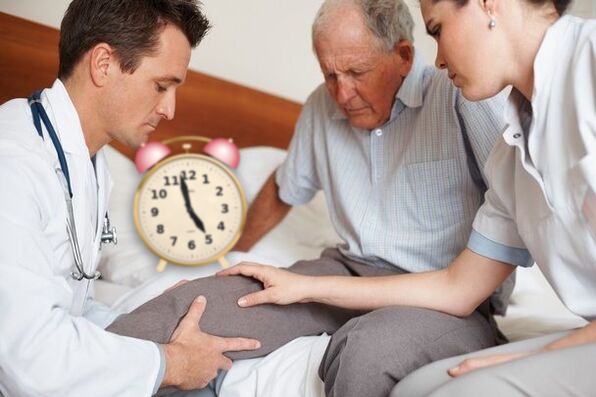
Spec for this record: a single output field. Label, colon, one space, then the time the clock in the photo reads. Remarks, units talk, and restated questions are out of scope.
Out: 4:58
